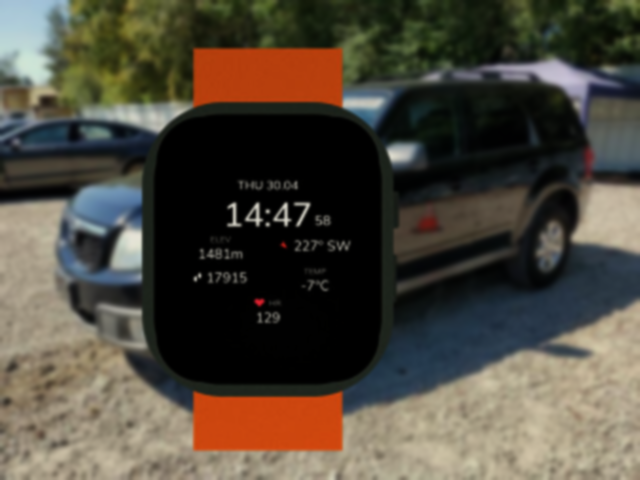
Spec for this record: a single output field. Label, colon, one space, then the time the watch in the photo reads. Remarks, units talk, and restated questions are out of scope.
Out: 14:47
